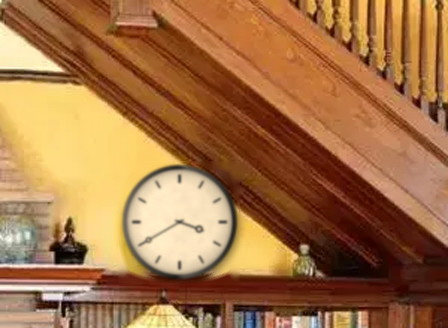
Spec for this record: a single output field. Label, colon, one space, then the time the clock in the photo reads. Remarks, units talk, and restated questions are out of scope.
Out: 3:40
